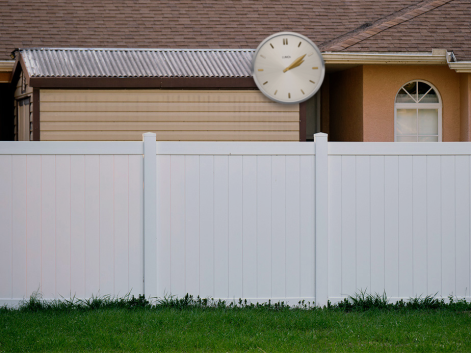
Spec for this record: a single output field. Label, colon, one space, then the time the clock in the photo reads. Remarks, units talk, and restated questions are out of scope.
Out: 2:09
